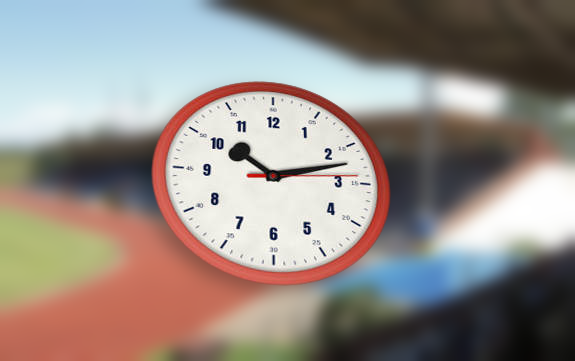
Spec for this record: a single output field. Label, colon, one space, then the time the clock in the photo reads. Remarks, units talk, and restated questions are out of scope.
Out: 10:12:14
